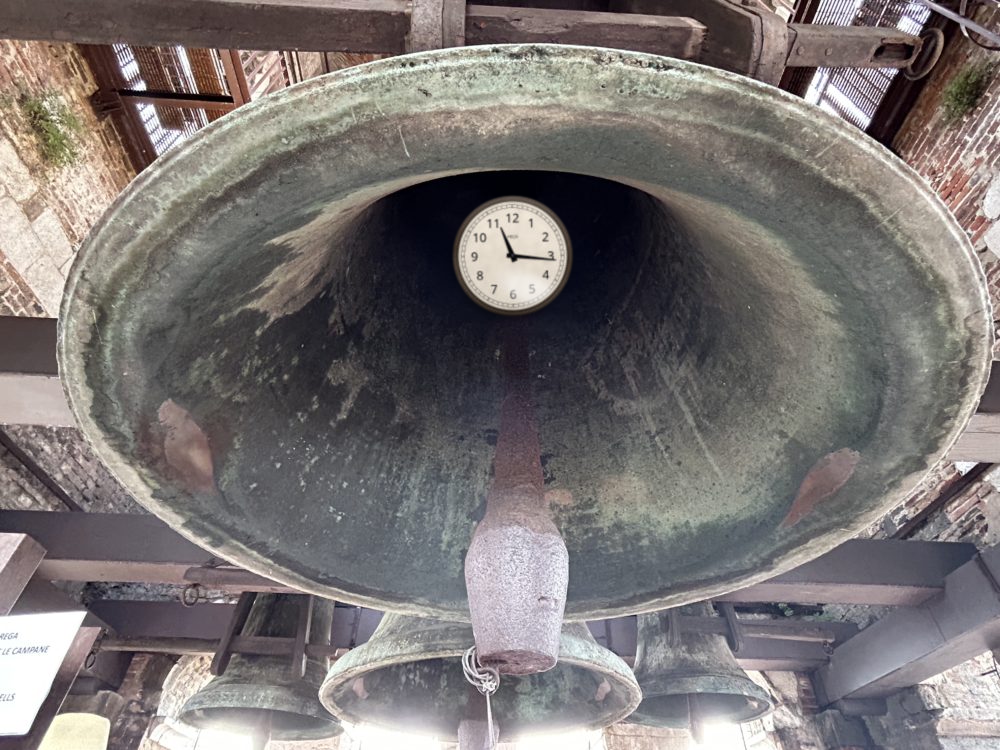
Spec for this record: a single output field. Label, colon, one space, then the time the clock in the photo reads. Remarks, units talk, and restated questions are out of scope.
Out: 11:16
